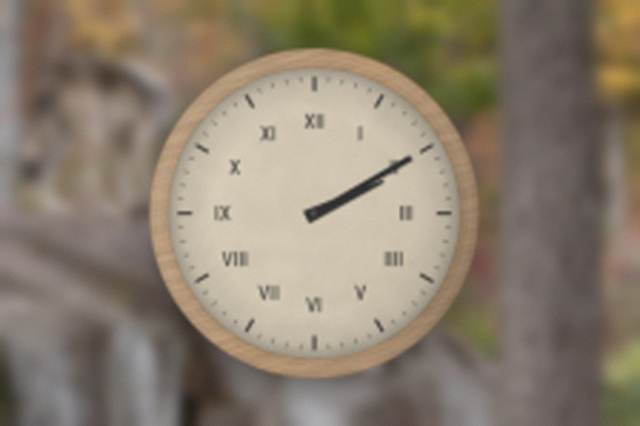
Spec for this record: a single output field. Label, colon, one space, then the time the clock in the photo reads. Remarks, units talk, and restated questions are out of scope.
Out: 2:10
